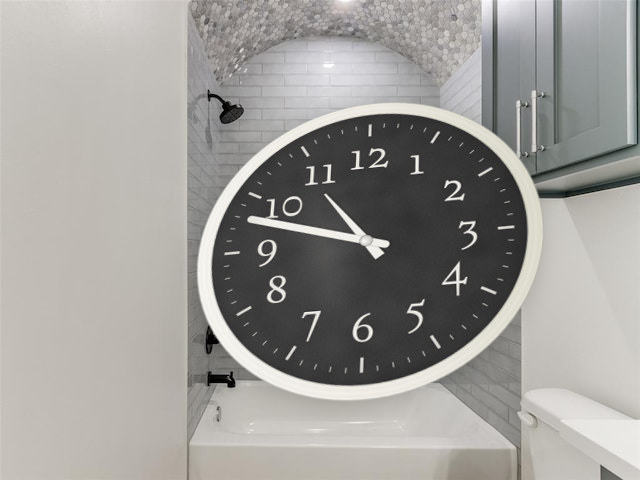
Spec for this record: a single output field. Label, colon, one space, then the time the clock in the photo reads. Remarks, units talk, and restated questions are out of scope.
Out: 10:48
